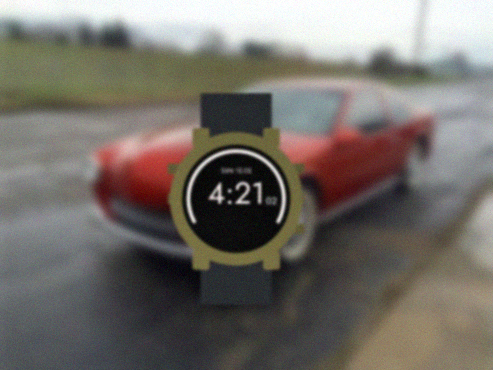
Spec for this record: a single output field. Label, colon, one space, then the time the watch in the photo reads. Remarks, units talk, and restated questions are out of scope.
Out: 4:21
